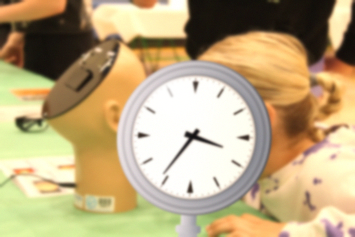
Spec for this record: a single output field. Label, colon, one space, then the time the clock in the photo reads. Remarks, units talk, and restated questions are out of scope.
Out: 3:36
